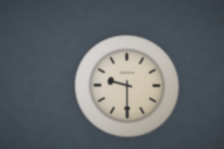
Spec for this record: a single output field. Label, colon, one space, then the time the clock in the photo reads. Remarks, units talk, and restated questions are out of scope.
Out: 9:30
